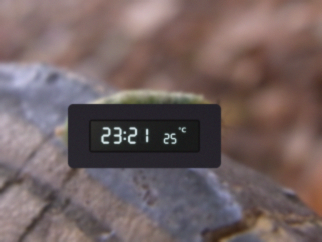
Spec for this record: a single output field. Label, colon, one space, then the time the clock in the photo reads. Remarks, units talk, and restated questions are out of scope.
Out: 23:21
